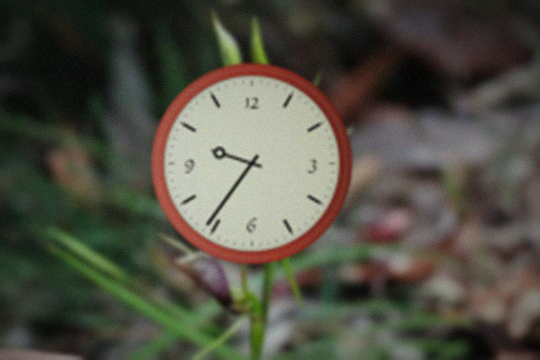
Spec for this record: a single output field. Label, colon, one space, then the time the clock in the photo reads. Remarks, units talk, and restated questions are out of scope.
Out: 9:36
